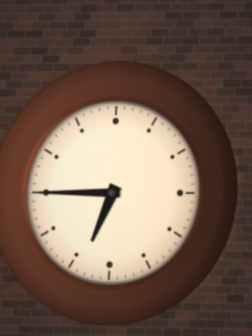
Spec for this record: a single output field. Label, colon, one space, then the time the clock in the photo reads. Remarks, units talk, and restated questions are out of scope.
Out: 6:45
